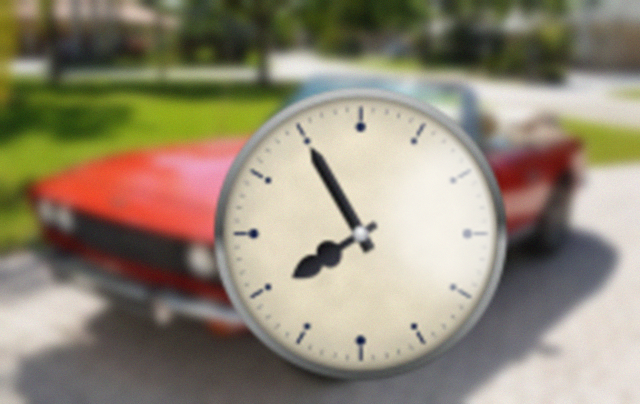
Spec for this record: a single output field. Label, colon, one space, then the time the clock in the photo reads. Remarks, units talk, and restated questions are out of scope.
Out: 7:55
